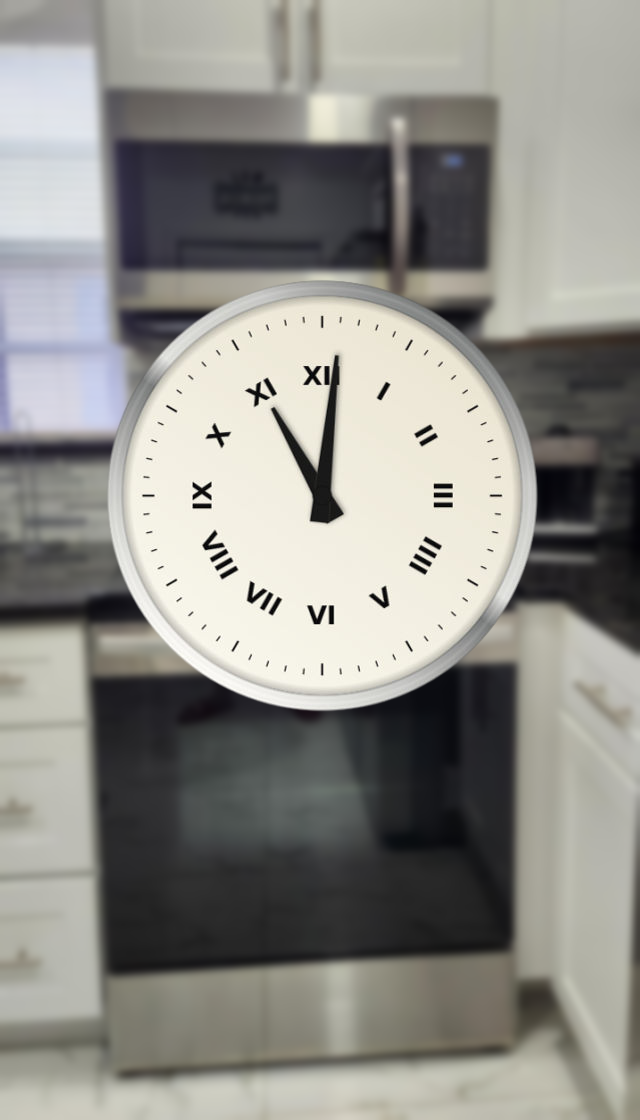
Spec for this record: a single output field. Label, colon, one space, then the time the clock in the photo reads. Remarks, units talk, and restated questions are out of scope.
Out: 11:01
